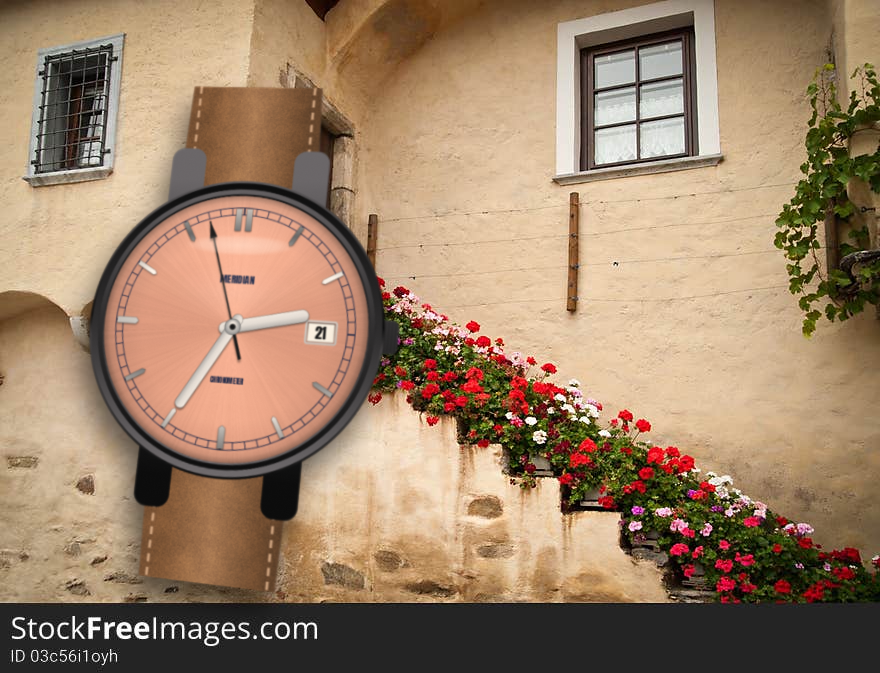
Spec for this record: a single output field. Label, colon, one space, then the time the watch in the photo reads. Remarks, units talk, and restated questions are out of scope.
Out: 2:34:57
